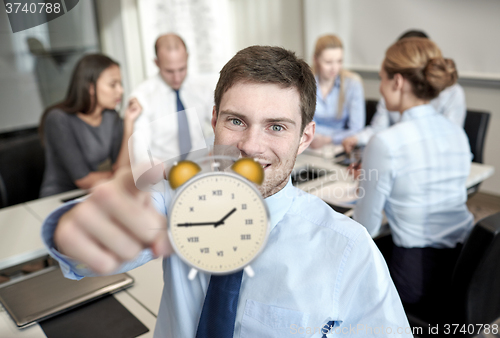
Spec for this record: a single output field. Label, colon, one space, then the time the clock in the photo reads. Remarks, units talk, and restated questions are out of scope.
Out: 1:45
